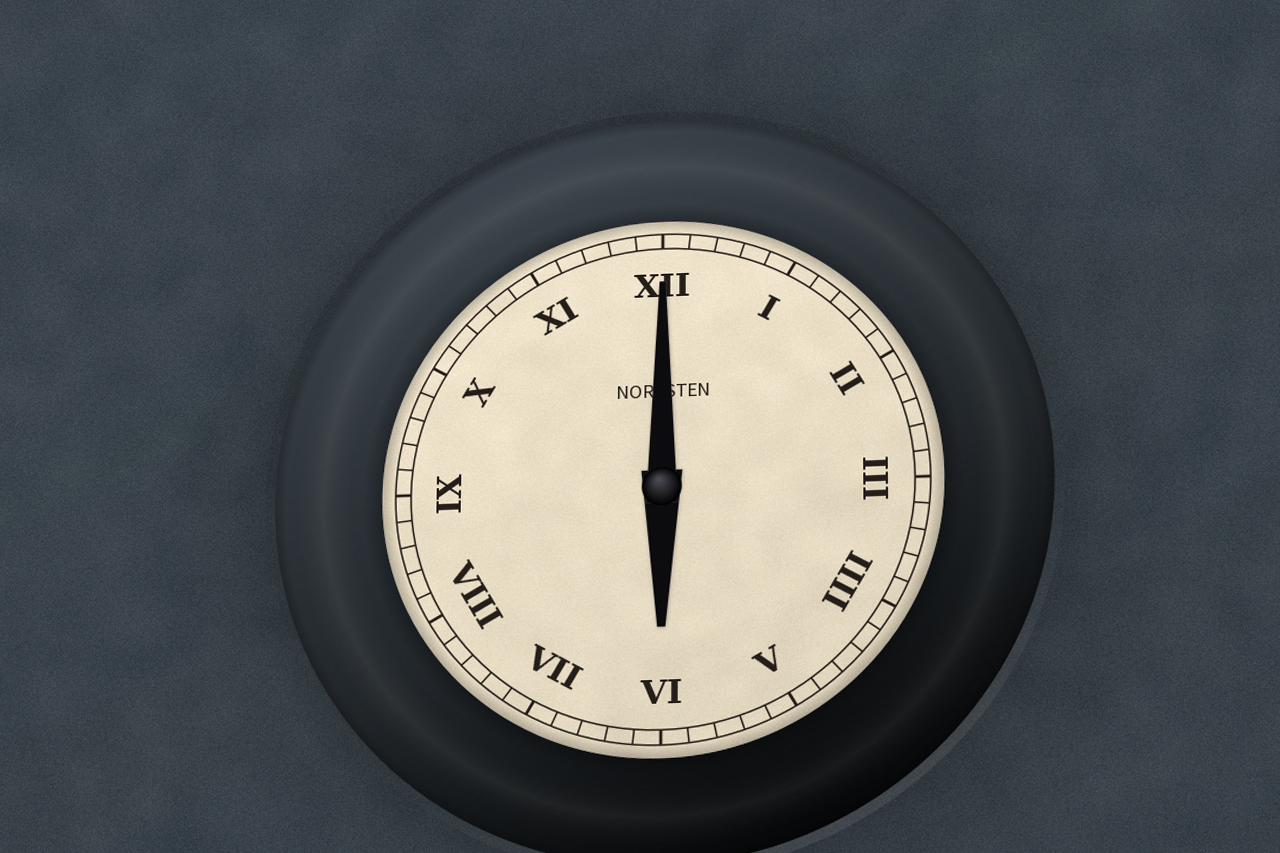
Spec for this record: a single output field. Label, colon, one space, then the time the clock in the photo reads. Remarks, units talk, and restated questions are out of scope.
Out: 6:00
